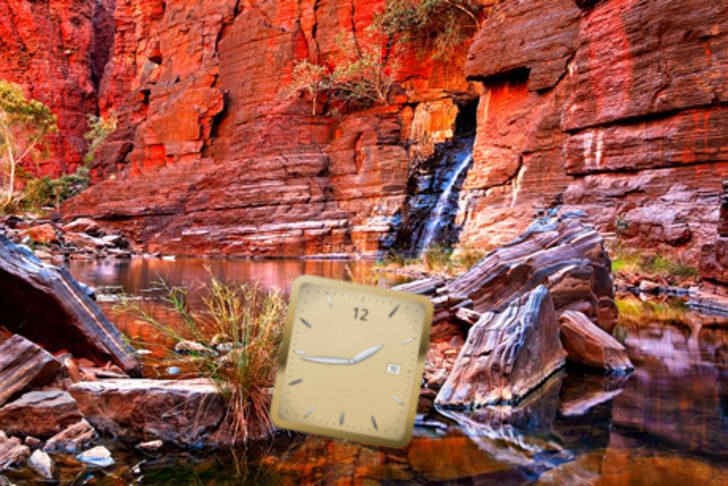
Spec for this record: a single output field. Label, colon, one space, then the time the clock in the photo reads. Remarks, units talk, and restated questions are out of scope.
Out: 1:44
